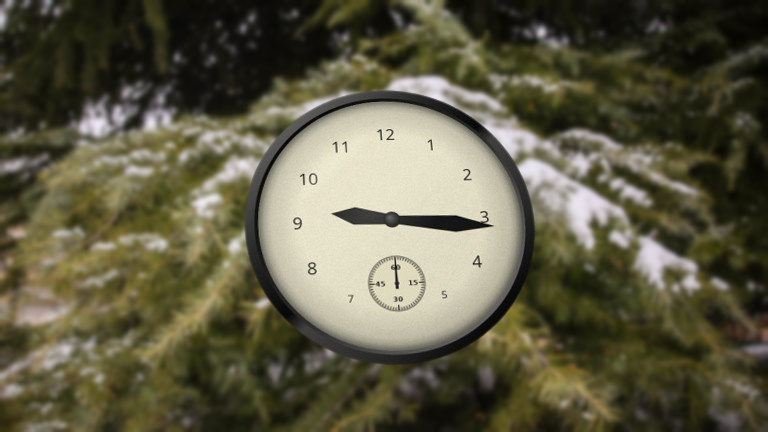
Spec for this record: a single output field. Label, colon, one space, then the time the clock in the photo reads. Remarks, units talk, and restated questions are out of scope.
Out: 9:16
